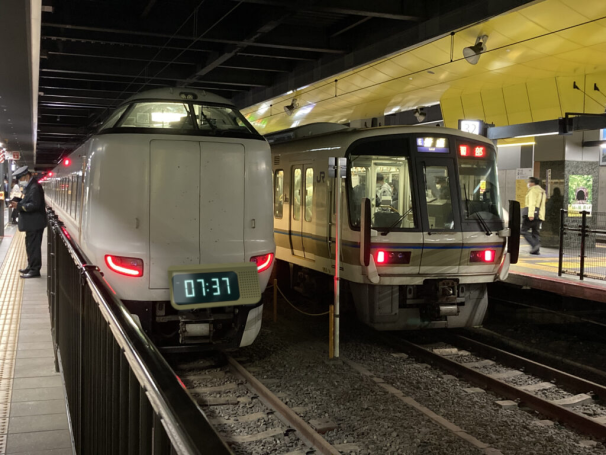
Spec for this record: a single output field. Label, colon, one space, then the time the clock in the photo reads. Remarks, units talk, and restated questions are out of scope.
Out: 7:37
